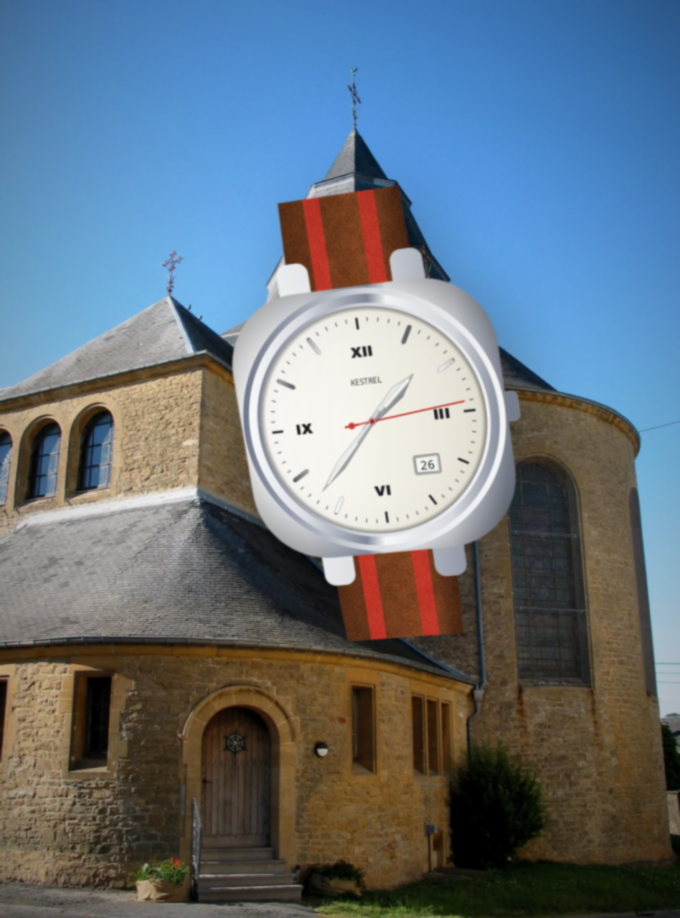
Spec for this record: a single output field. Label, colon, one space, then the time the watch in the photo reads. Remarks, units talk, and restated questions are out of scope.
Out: 1:37:14
